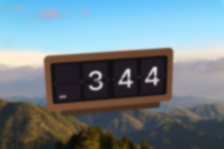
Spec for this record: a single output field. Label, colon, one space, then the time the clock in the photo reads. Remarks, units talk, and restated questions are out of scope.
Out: 3:44
